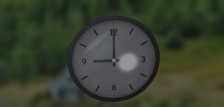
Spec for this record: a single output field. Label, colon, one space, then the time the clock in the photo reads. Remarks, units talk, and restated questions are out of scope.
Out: 9:00
